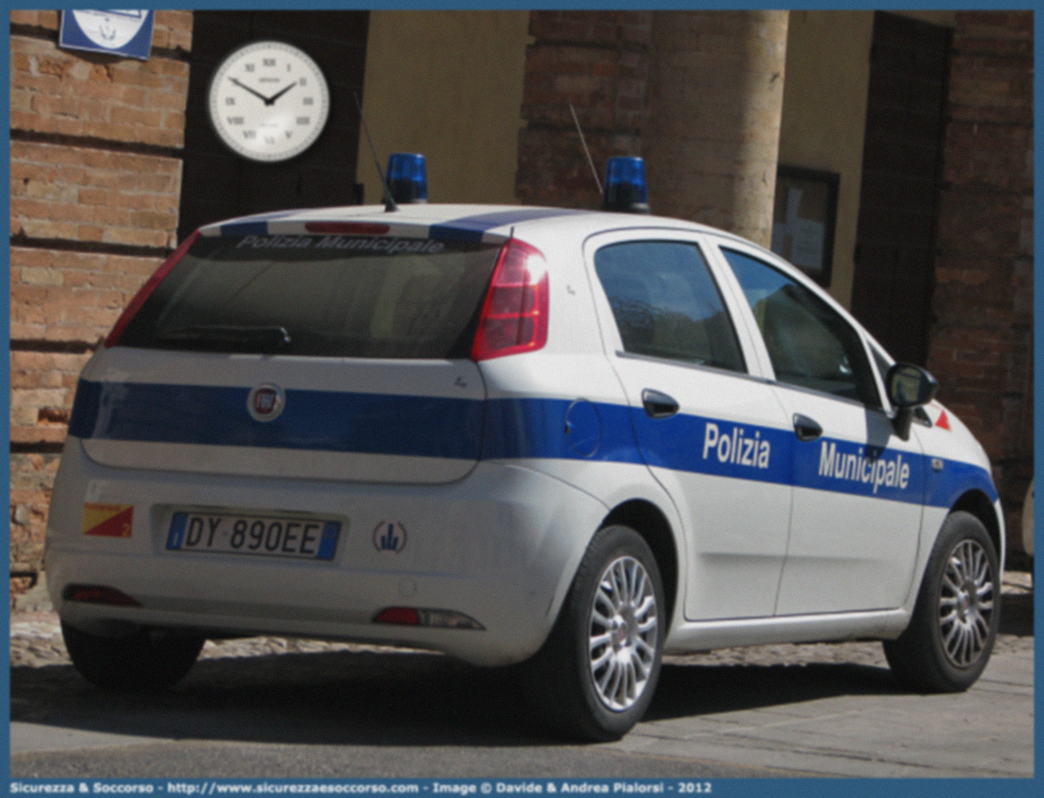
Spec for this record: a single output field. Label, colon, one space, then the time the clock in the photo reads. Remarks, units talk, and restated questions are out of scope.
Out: 1:50
